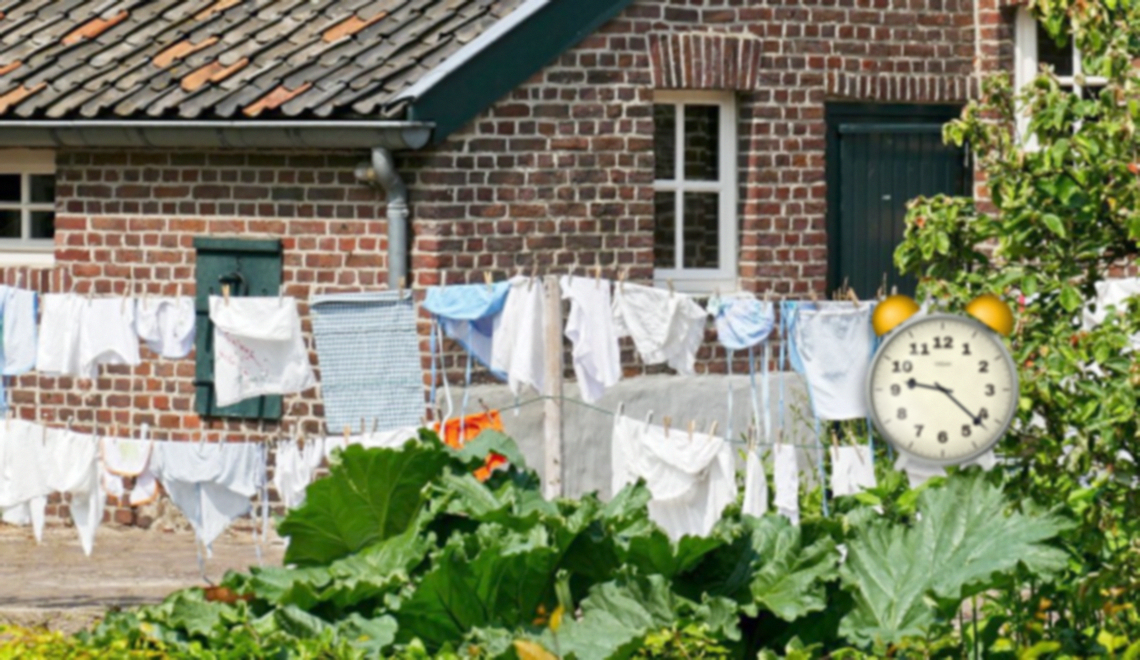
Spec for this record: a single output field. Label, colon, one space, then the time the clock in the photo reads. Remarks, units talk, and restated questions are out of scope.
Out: 9:22
